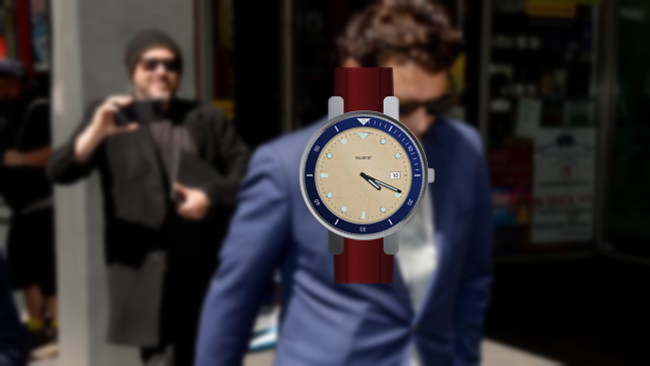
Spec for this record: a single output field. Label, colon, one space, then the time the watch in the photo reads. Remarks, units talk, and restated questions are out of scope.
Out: 4:19
